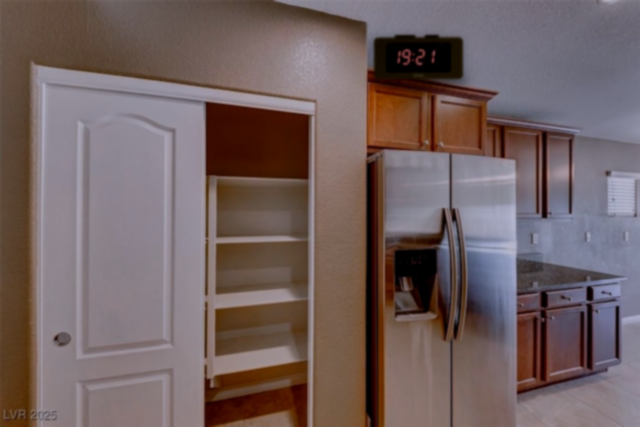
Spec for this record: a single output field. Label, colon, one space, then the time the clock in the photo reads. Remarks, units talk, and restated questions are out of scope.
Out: 19:21
